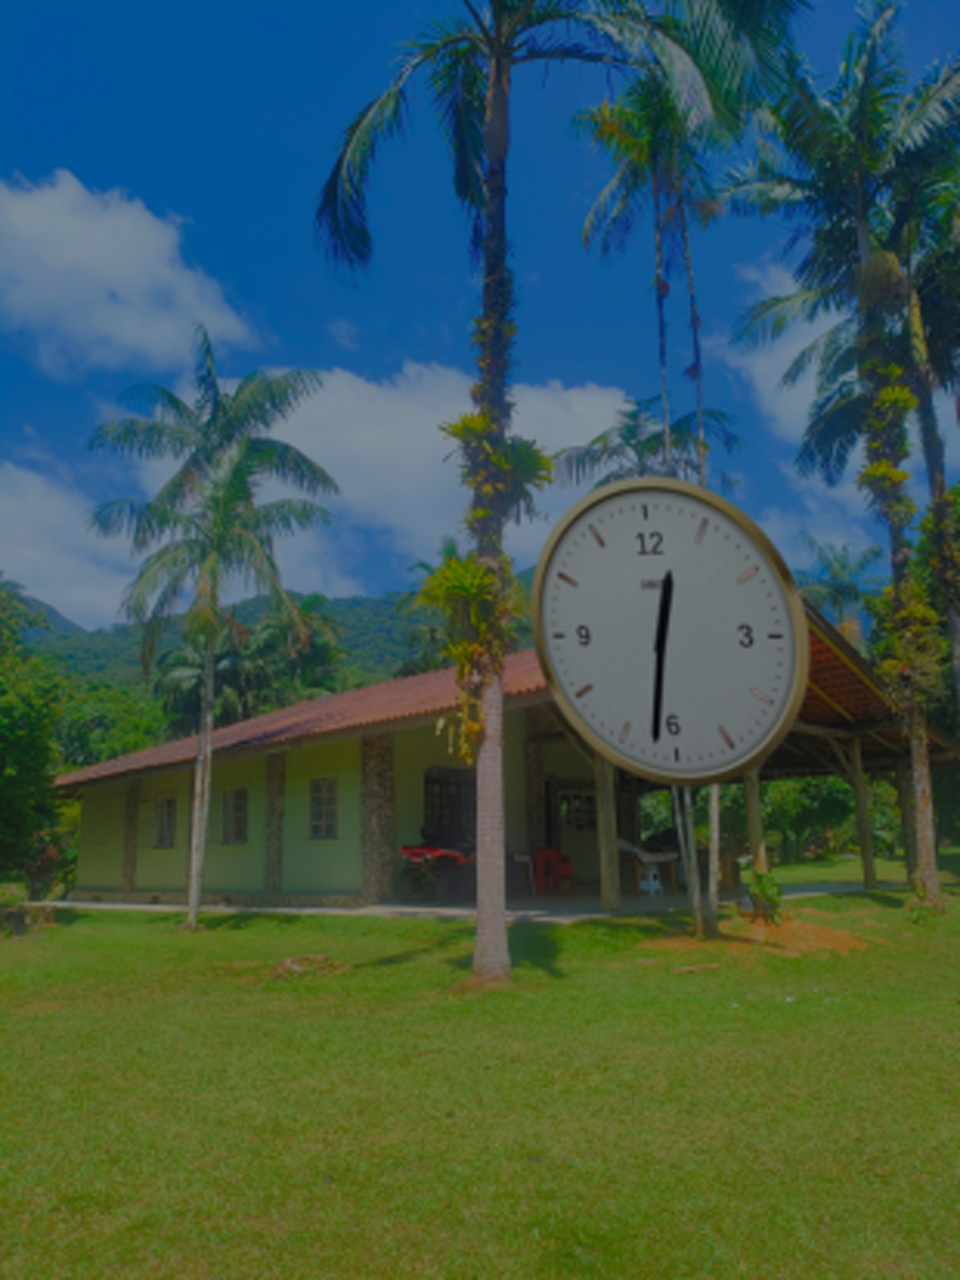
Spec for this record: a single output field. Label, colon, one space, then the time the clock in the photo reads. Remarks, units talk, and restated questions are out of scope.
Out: 12:32
